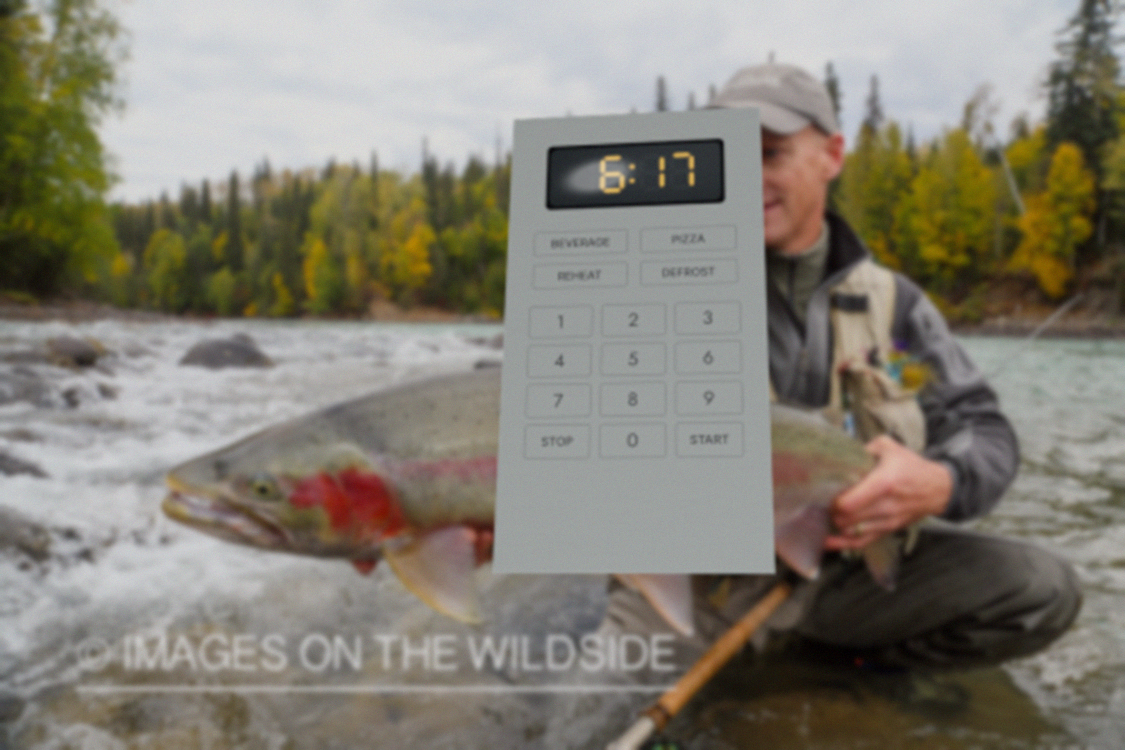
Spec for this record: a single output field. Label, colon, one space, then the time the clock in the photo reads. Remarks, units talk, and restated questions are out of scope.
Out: 6:17
